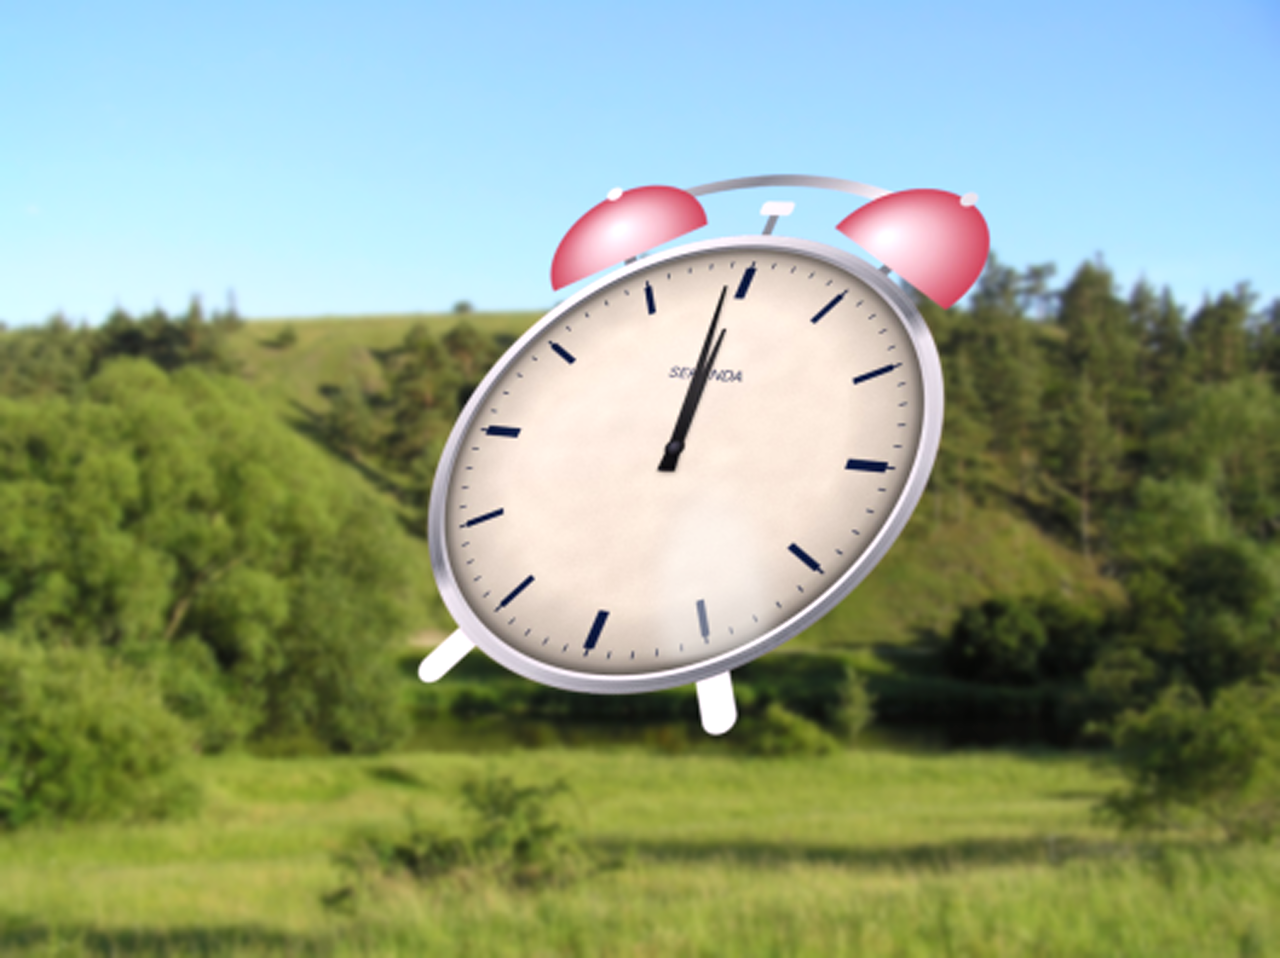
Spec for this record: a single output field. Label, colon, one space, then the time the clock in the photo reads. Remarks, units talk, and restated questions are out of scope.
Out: 11:59
